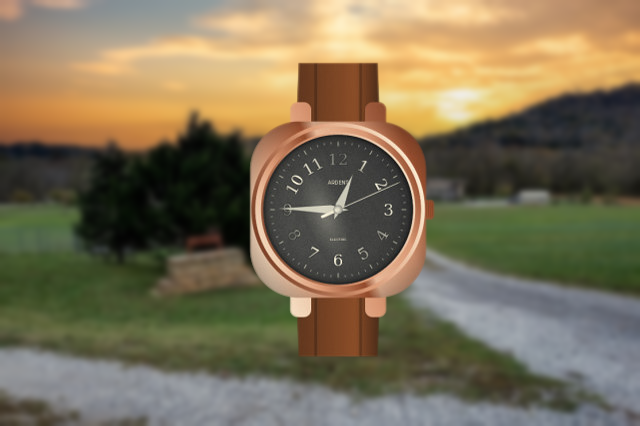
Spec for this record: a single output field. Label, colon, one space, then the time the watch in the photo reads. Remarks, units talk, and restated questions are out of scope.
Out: 12:45:11
